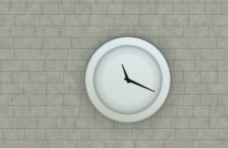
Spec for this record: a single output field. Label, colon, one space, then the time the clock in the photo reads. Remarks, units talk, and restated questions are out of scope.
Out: 11:19
